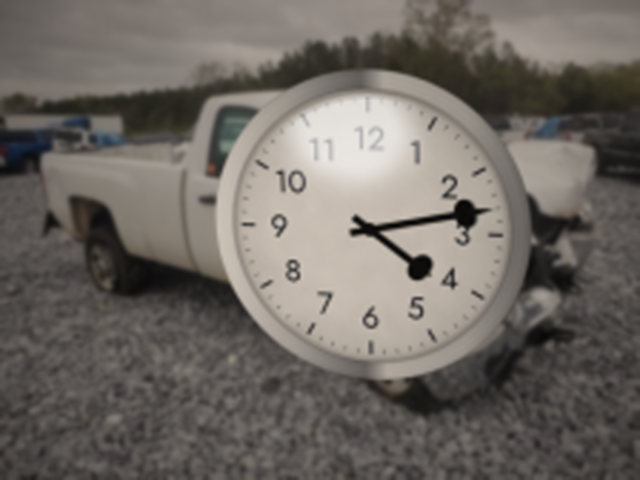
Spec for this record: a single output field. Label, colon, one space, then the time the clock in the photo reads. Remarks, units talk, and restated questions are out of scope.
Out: 4:13
